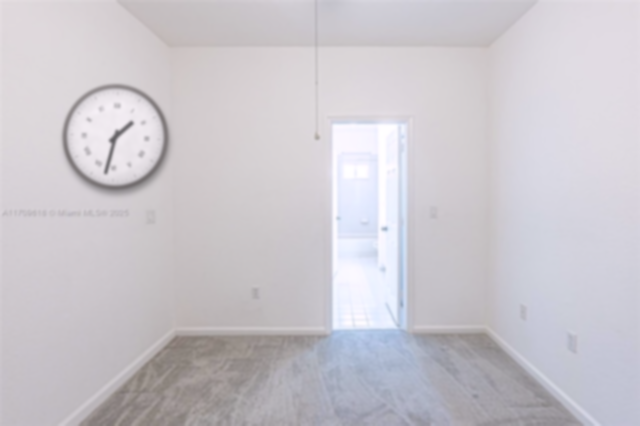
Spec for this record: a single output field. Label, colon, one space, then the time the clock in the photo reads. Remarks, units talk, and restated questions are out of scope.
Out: 1:32
